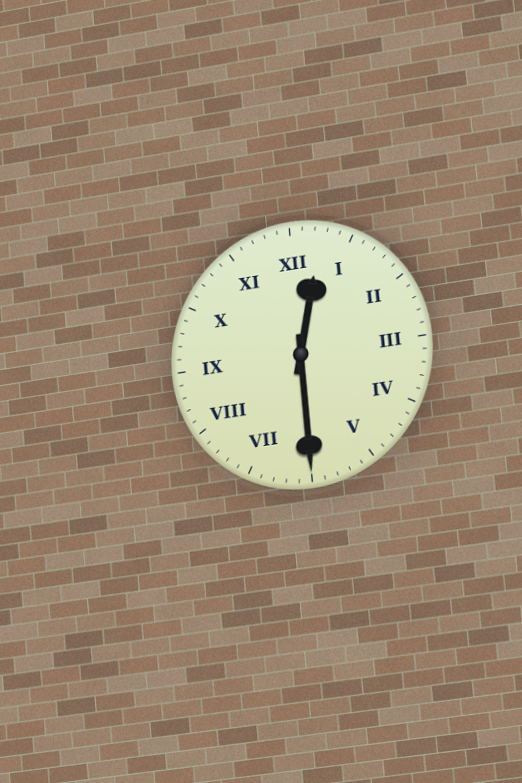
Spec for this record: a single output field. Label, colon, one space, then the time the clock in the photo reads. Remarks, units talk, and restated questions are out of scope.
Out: 12:30
